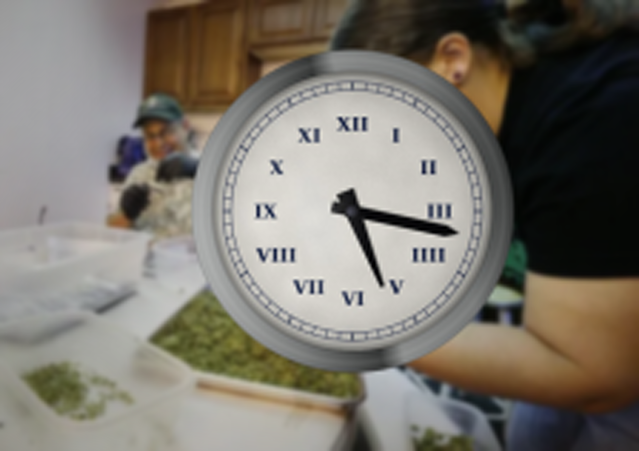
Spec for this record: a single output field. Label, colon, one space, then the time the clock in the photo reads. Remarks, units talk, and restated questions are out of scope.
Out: 5:17
